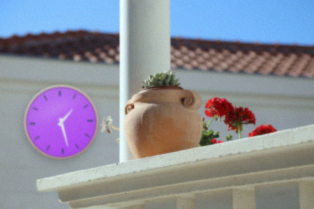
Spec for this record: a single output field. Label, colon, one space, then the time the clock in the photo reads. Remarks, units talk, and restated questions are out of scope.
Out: 1:28
